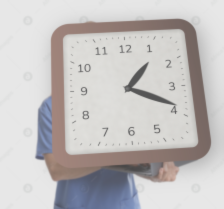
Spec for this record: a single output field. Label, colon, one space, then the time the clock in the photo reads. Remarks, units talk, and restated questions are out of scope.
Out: 1:19
